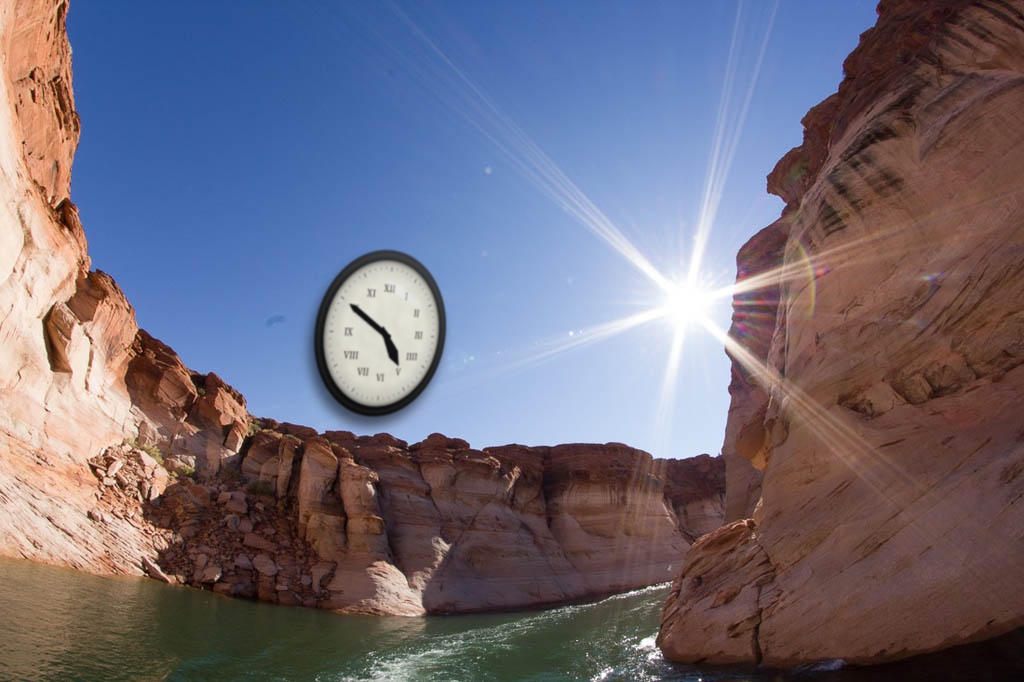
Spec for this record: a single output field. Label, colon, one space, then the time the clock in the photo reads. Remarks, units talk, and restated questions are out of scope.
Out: 4:50
